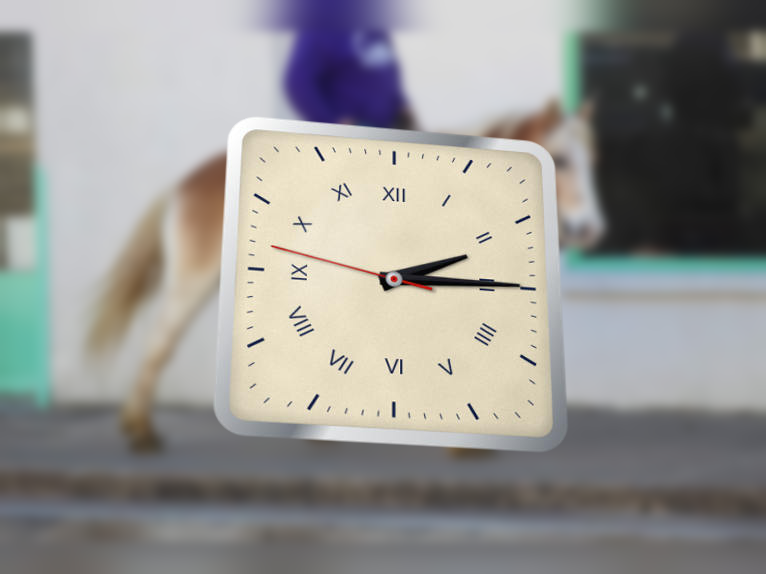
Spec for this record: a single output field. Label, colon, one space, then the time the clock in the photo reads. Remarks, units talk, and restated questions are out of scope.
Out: 2:14:47
